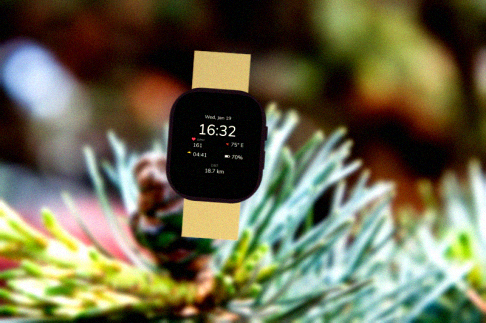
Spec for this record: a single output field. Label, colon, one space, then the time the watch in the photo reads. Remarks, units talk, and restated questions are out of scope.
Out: 16:32
